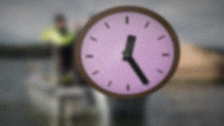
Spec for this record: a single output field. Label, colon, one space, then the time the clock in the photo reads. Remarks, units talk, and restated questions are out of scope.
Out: 12:25
